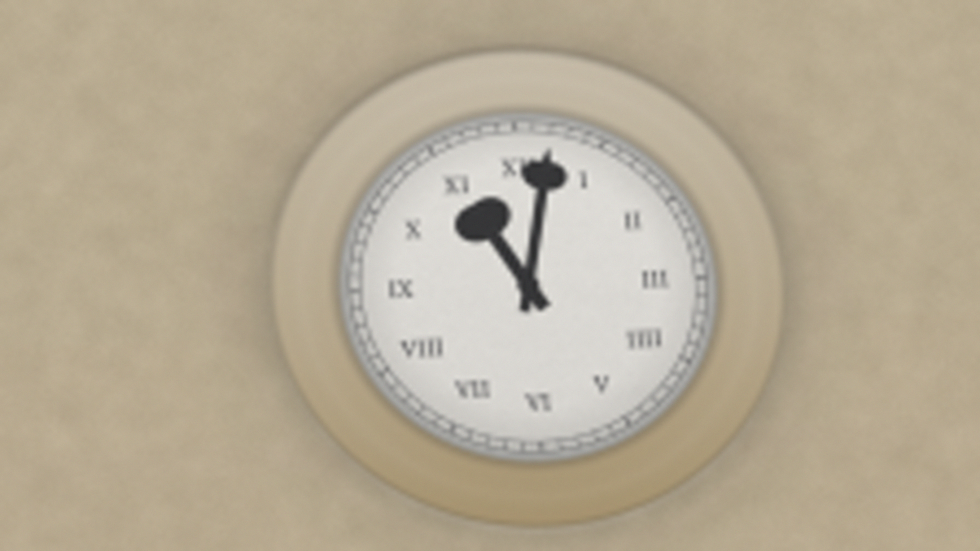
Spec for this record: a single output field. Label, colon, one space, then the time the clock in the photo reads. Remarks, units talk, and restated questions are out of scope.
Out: 11:02
